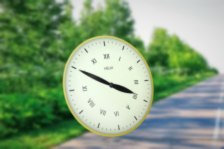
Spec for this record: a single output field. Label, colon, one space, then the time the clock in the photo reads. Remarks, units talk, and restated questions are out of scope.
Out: 3:50
